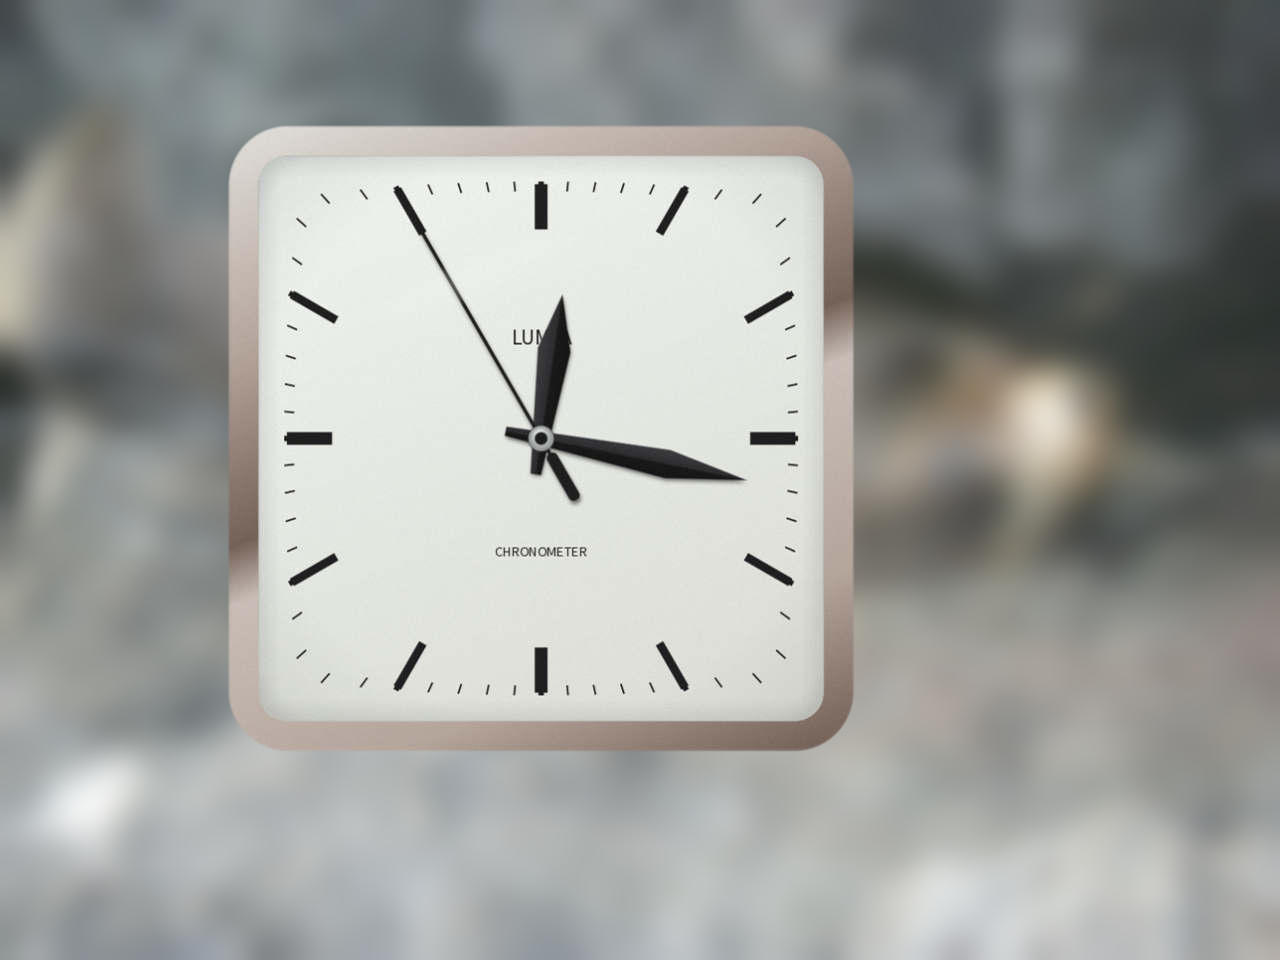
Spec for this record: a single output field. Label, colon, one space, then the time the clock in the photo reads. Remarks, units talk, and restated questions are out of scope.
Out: 12:16:55
